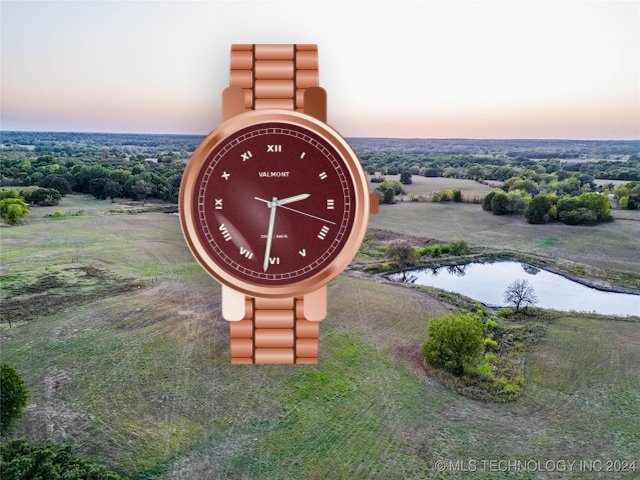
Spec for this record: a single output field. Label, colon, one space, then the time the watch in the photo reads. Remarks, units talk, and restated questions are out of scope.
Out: 2:31:18
